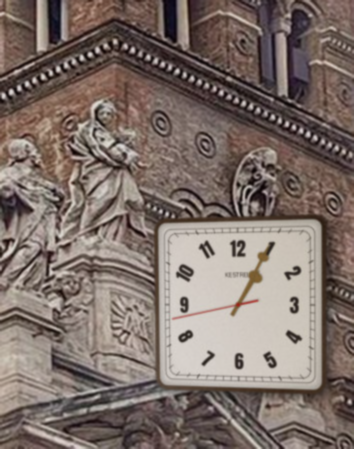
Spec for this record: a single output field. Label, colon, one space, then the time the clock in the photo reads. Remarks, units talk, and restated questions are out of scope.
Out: 1:04:43
